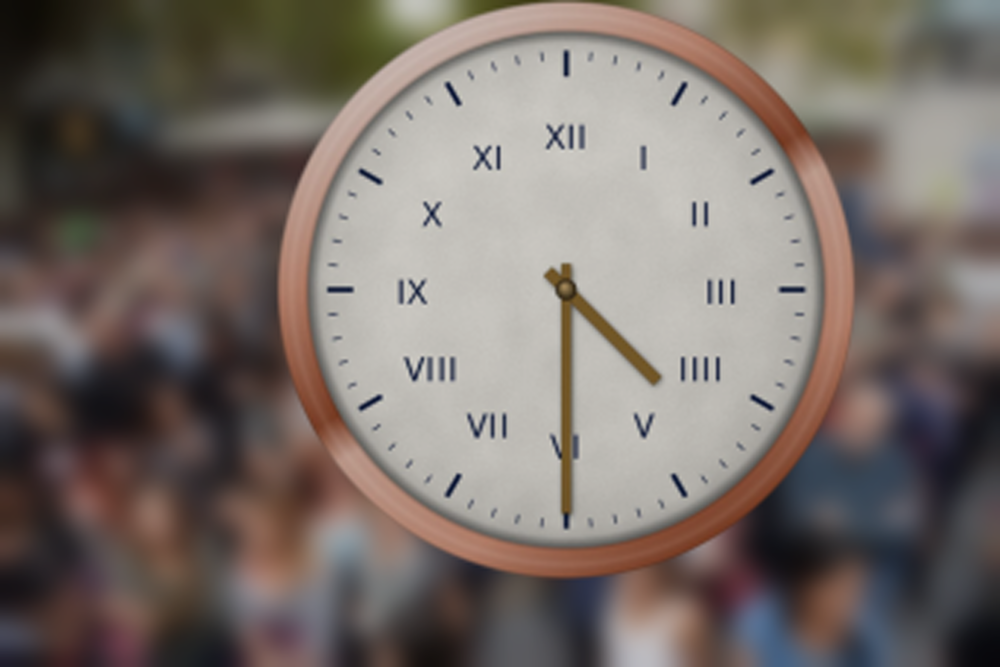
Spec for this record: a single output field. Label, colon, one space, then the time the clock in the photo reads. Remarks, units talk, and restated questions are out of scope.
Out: 4:30
